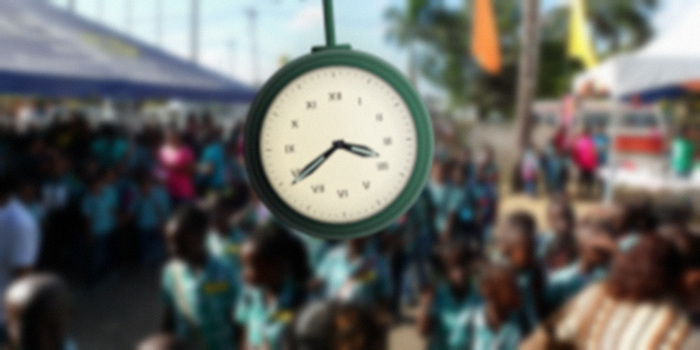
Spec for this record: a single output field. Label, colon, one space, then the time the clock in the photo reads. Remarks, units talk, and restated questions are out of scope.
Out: 3:39
